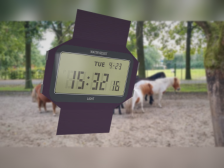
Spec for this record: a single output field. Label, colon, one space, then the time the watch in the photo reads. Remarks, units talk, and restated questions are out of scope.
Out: 15:32:16
